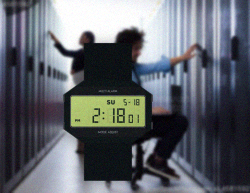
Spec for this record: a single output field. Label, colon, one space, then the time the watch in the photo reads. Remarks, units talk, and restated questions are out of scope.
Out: 2:18:01
